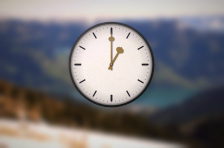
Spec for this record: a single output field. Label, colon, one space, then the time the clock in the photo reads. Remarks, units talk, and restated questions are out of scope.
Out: 1:00
